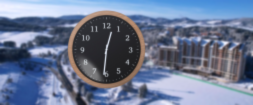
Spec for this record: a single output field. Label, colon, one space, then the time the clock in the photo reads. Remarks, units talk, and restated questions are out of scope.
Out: 12:31
